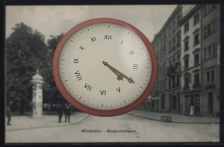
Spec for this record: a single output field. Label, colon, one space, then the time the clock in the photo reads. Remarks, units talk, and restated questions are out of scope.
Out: 4:20
